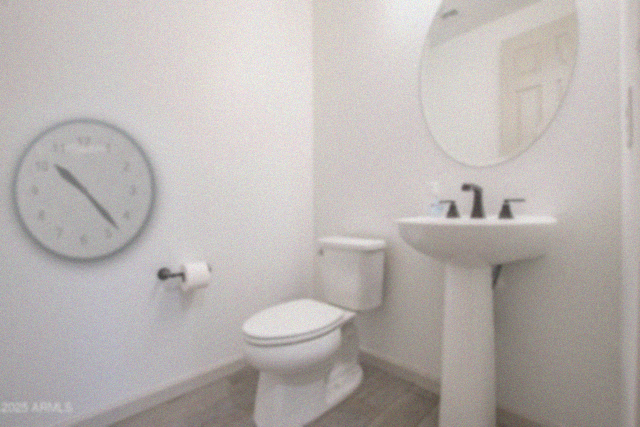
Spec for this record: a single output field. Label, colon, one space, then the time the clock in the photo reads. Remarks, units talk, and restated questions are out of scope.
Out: 10:23
